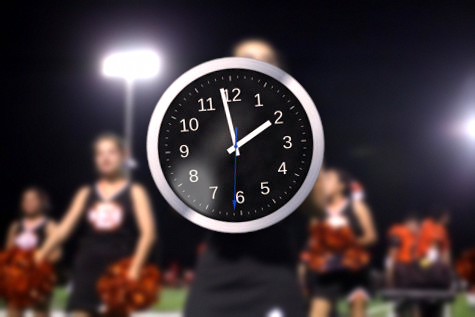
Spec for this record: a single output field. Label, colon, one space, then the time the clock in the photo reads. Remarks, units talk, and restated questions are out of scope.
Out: 1:58:31
